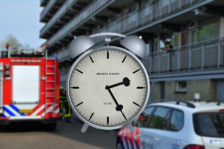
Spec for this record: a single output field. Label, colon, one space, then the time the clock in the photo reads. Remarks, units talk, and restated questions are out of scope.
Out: 2:25
